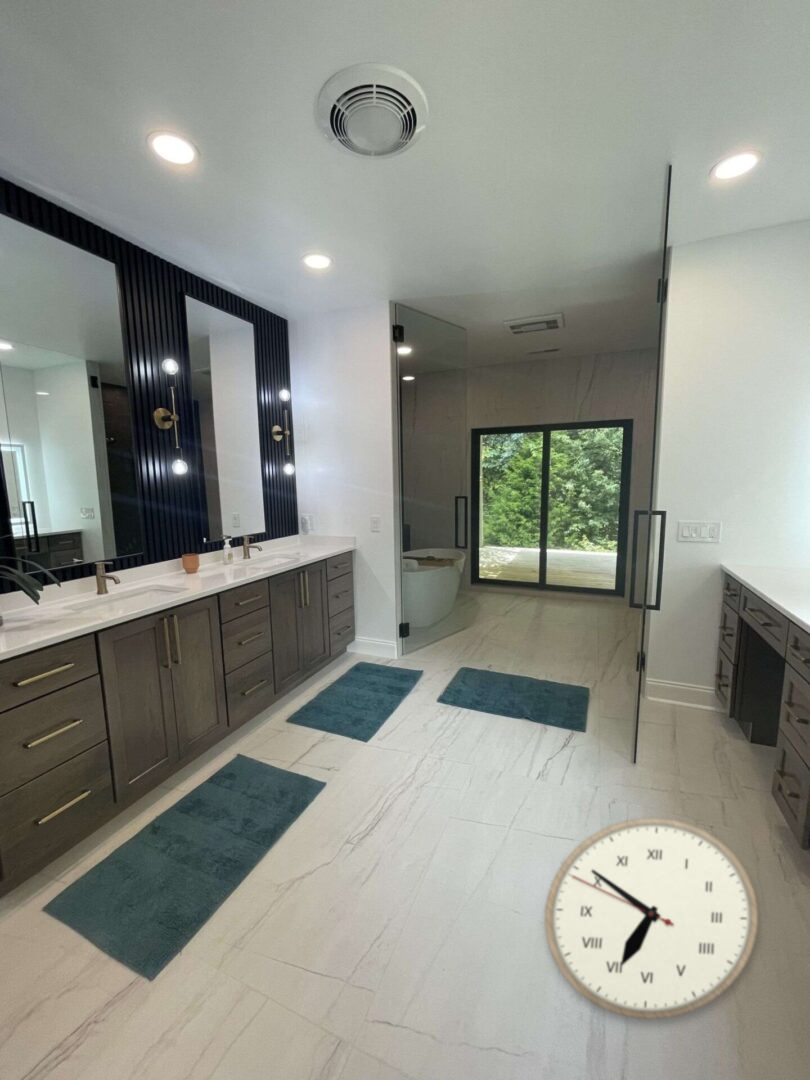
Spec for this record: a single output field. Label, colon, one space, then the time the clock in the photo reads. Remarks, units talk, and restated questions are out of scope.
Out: 6:50:49
